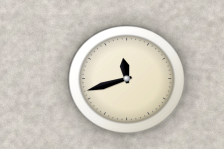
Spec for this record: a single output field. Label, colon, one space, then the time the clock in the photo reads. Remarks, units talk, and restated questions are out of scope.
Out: 11:42
